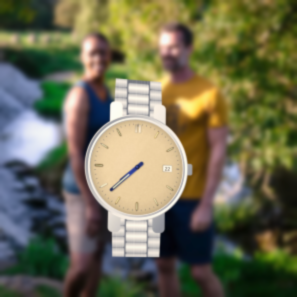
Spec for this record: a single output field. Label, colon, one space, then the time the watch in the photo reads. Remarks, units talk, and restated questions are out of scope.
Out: 7:38
